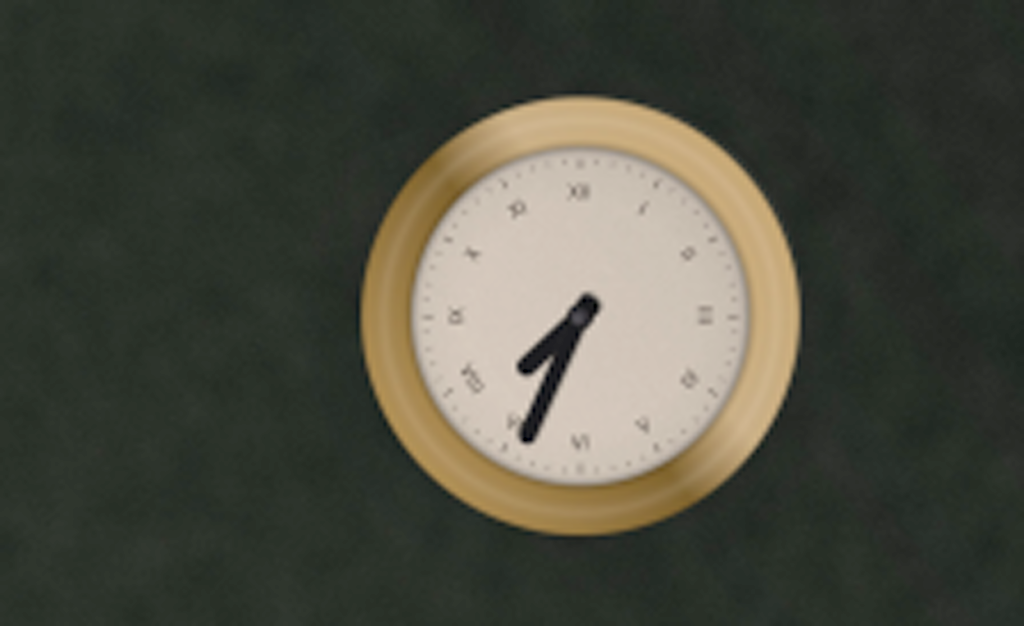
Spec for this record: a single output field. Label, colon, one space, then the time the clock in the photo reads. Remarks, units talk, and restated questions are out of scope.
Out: 7:34
